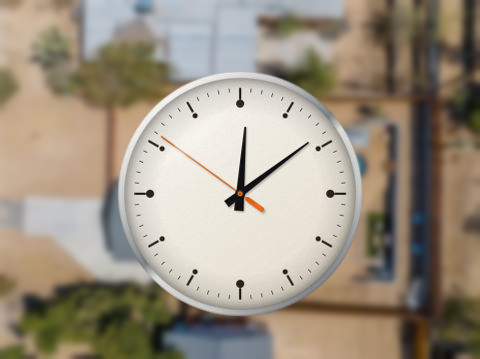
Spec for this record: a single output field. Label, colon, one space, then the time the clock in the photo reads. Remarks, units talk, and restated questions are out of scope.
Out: 12:08:51
